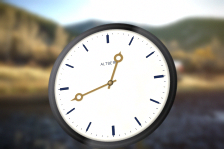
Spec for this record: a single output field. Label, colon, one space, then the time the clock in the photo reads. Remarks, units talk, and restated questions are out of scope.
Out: 12:42
